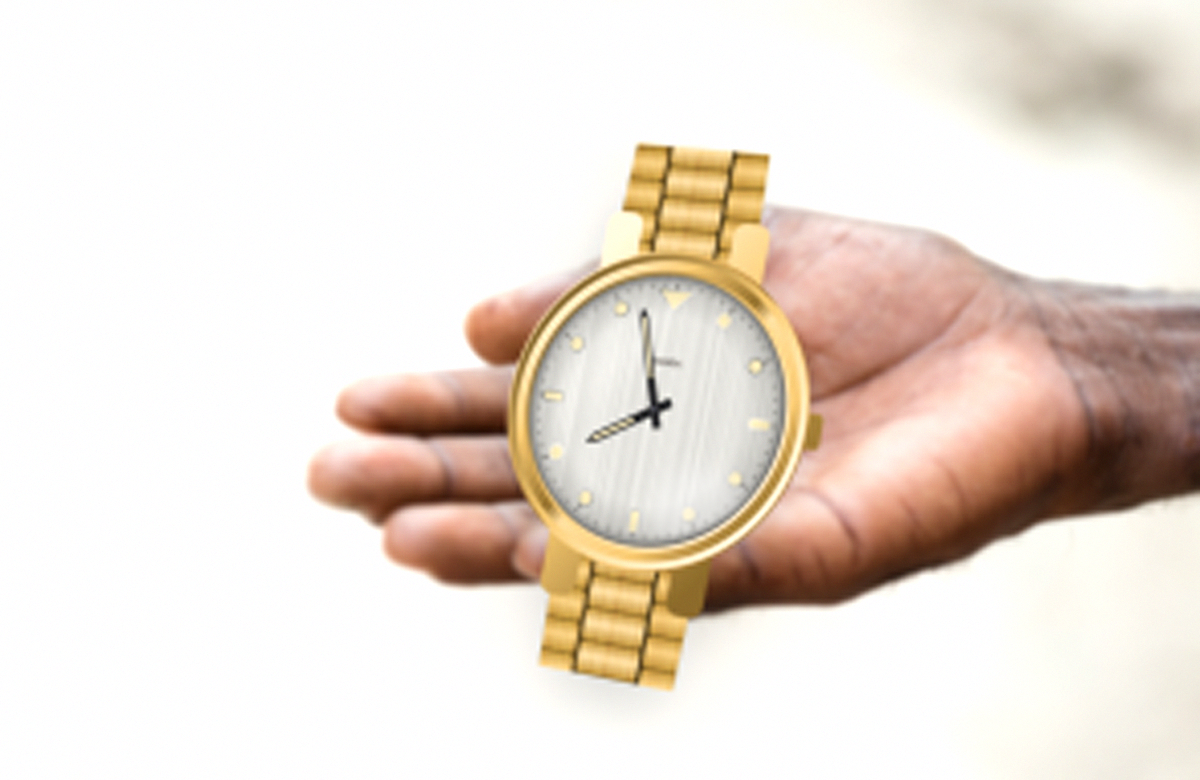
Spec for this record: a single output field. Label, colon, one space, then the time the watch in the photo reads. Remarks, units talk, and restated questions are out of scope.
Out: 7:57
